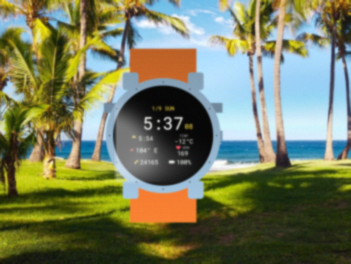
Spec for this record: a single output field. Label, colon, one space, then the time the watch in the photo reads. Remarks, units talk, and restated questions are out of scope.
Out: 5:37
